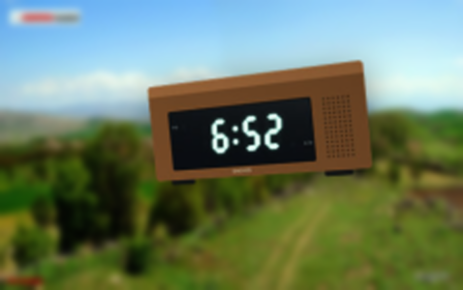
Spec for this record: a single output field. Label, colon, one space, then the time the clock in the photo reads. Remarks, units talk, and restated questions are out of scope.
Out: 6:52
